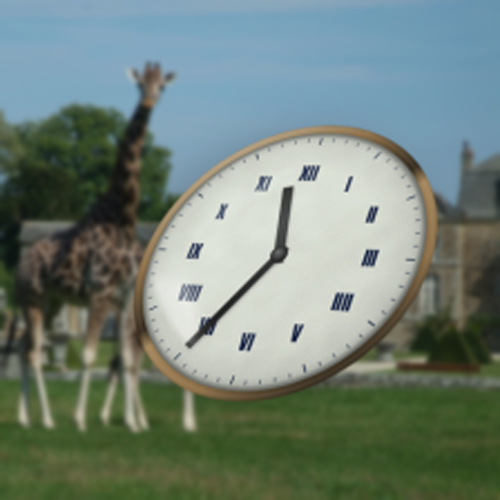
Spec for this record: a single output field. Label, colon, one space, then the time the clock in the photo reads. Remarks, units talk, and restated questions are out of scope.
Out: 11:35
